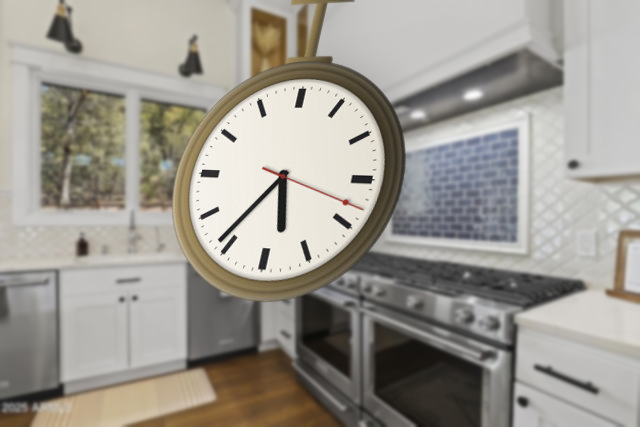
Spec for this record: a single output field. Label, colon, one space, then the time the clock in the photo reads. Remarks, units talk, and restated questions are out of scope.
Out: 5:36:18
